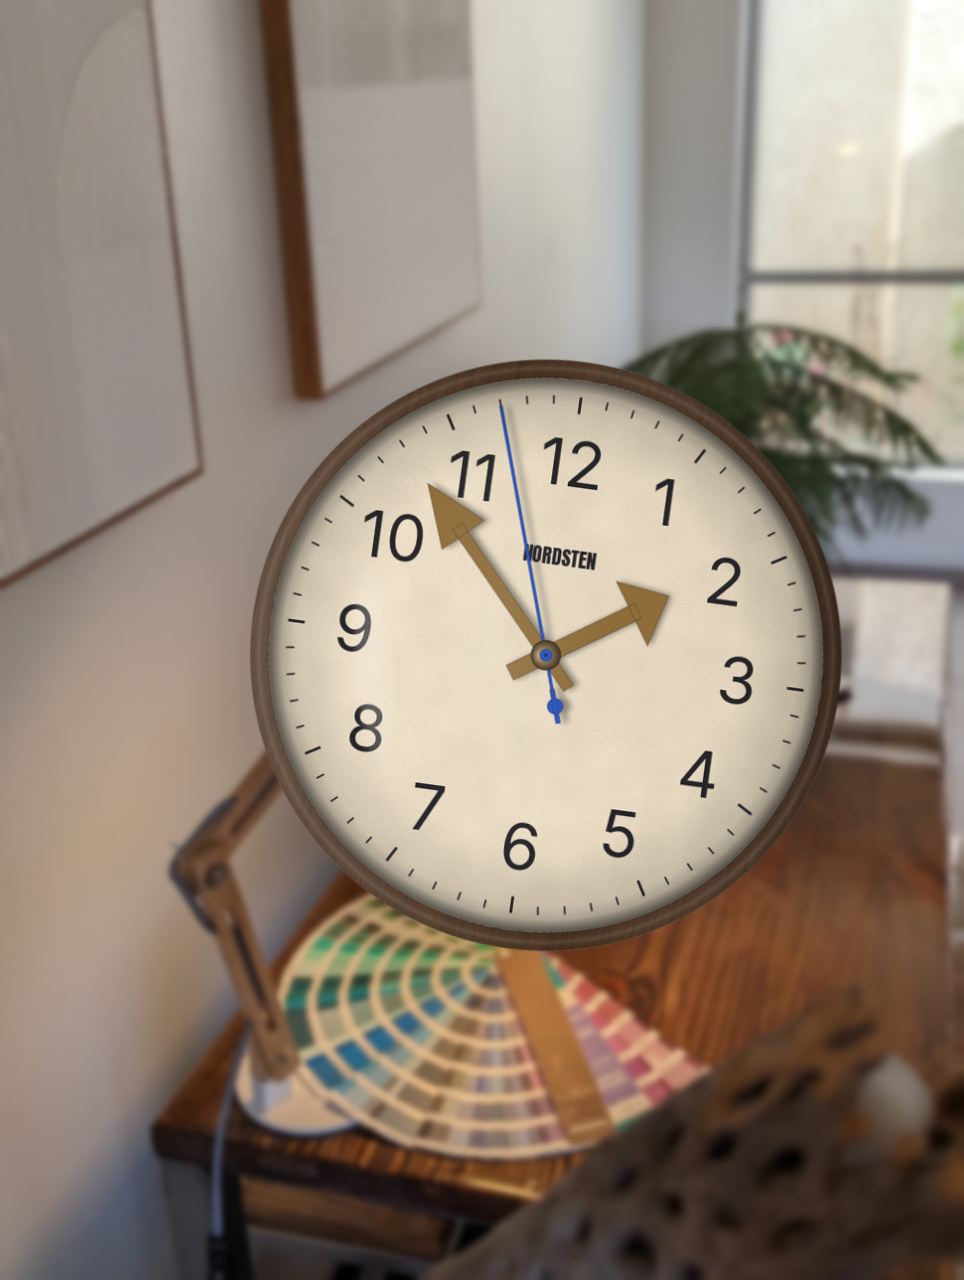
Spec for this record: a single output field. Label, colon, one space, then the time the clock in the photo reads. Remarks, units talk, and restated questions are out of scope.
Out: 1:52:57
